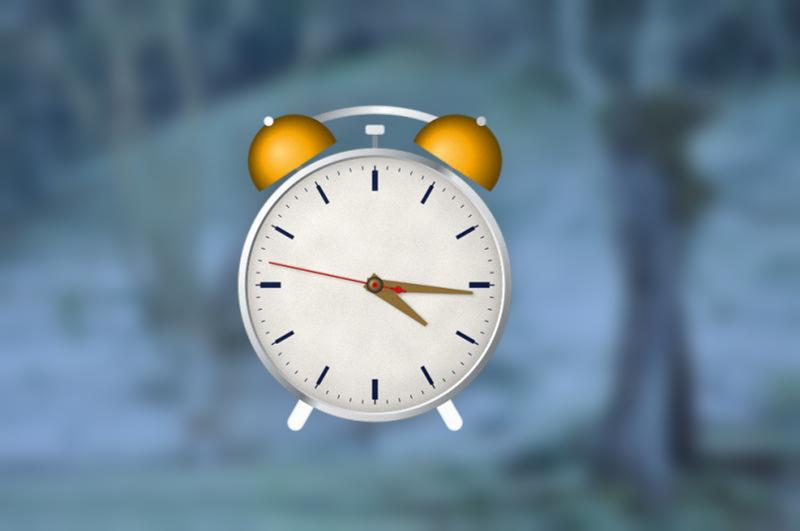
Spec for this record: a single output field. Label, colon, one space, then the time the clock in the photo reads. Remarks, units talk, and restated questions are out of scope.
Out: 4:15:47
